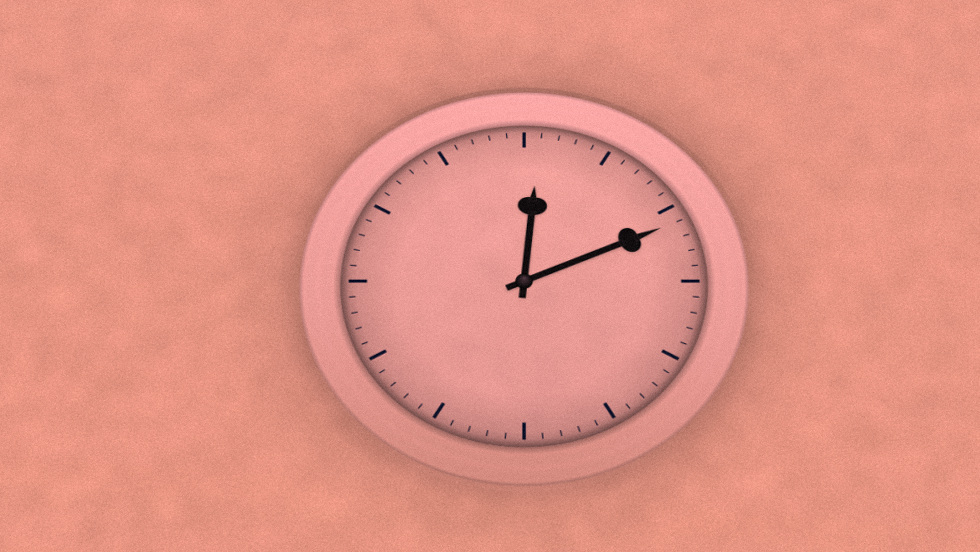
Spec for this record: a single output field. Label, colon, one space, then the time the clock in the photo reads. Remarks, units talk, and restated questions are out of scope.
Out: 12:11
